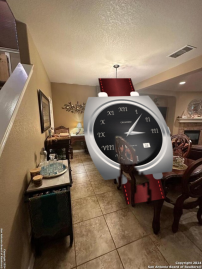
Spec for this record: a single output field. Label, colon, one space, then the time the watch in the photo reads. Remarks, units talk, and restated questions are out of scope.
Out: 3:07
